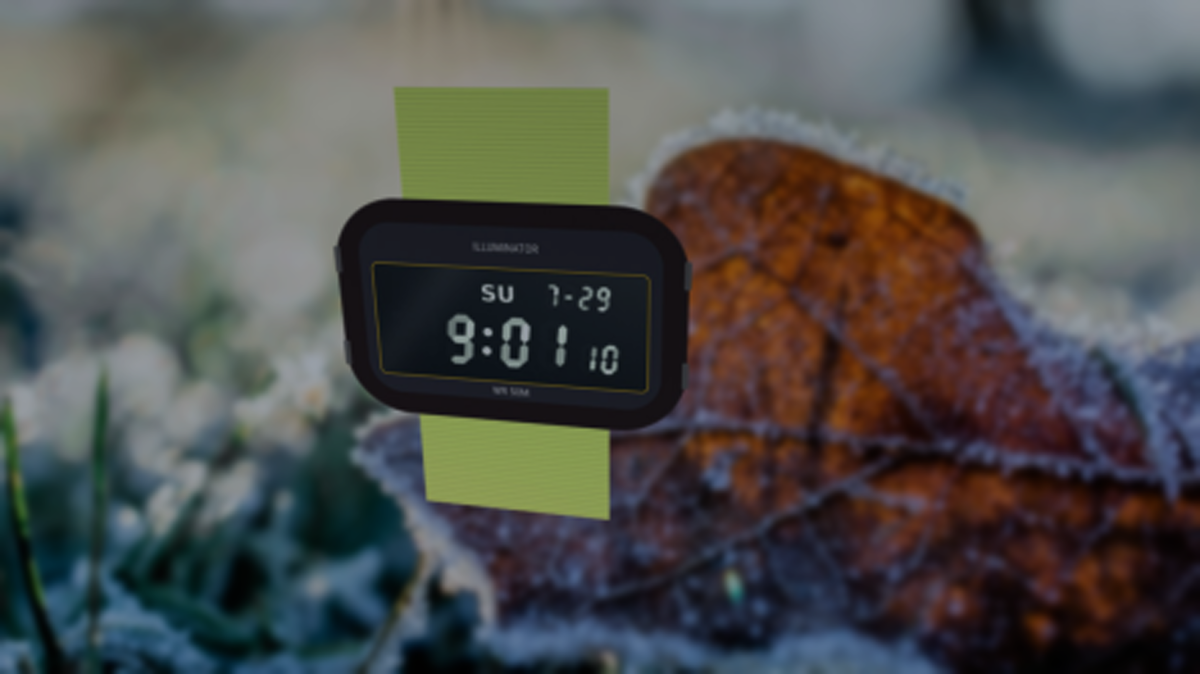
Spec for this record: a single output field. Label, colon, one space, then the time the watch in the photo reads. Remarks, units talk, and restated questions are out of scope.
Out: 9:01:10
